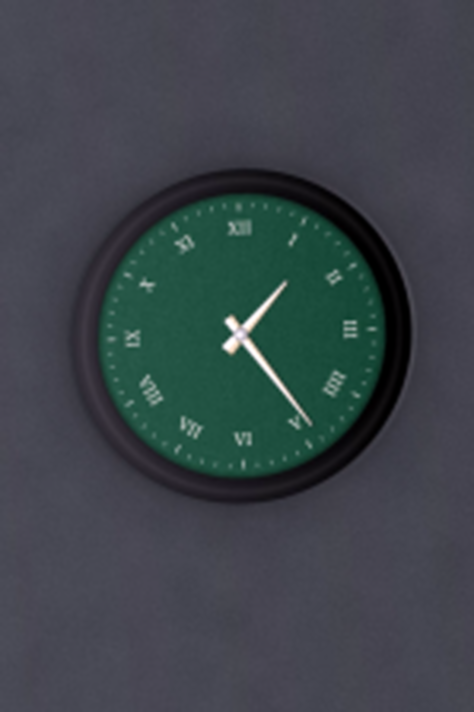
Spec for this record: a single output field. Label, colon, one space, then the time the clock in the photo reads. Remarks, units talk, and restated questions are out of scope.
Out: 1:24
